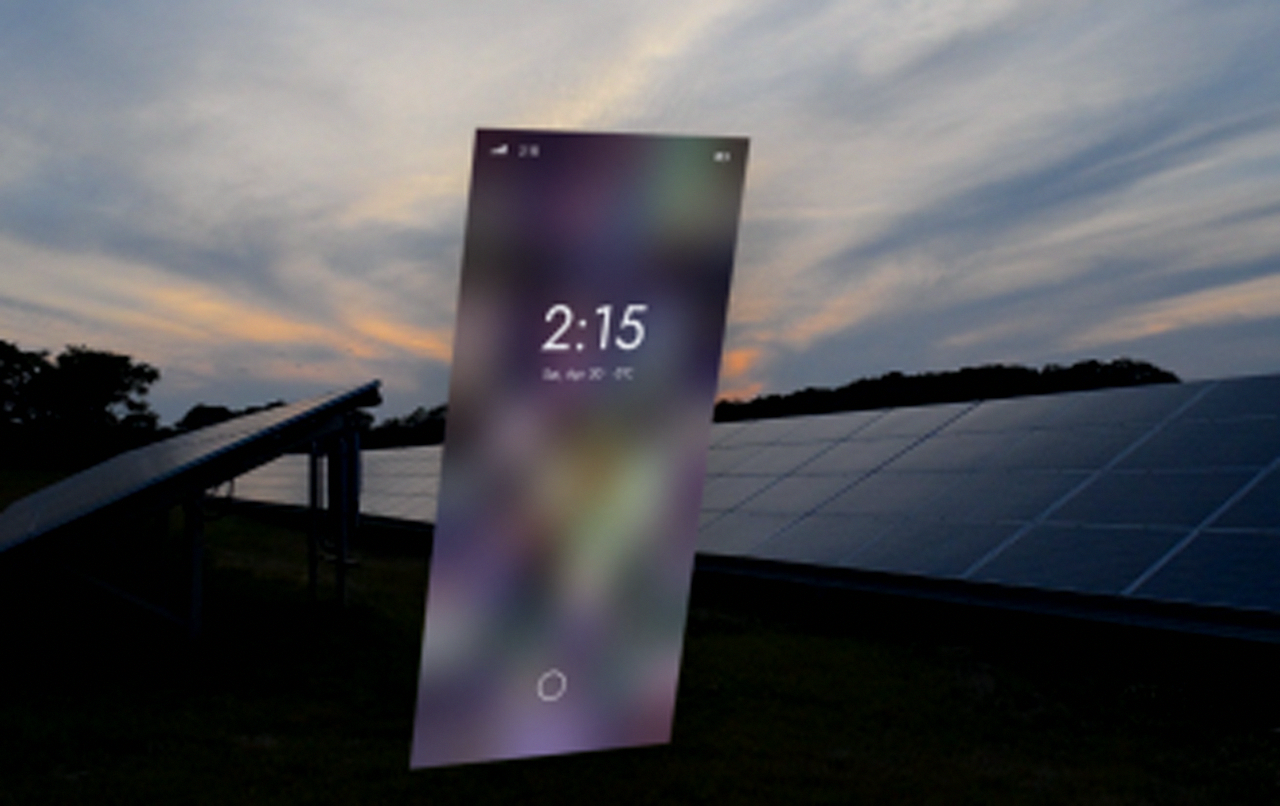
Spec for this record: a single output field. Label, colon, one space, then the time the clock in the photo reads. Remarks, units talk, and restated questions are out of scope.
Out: 2:15
